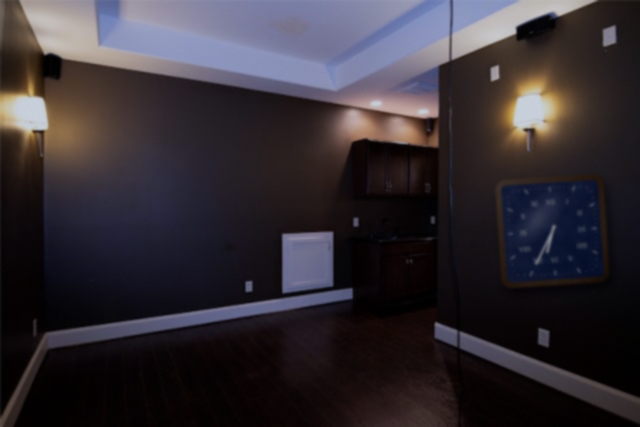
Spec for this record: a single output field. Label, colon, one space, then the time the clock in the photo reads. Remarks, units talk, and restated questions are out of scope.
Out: 6:35
